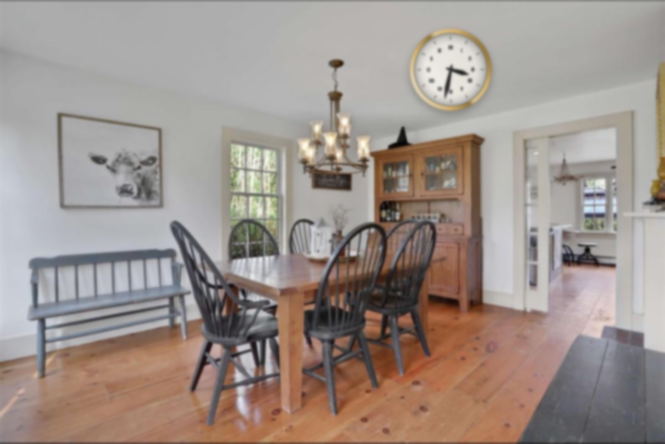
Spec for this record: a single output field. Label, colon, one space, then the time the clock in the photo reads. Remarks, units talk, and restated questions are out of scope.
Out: 3:32
